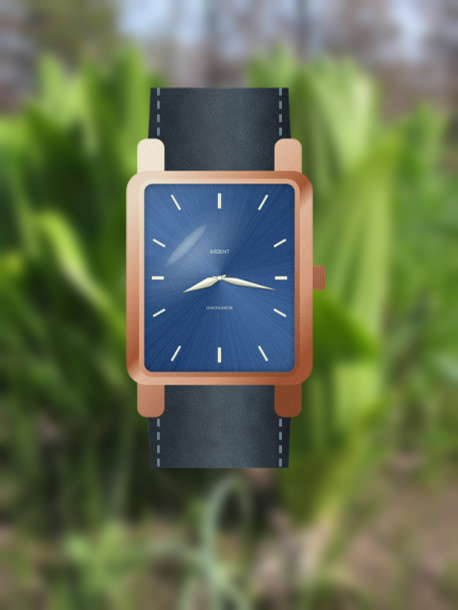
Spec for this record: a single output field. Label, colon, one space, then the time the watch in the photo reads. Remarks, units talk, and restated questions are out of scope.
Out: 8:17
